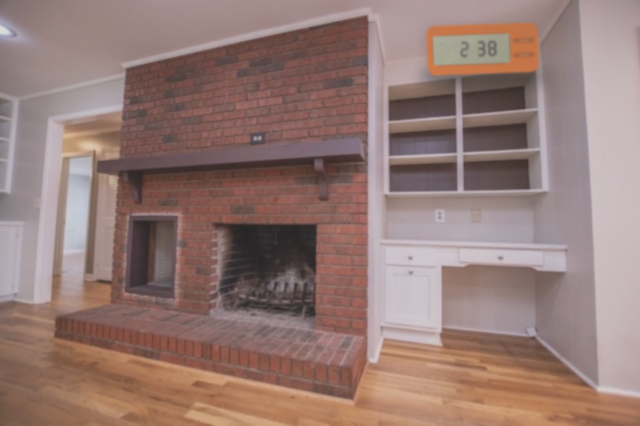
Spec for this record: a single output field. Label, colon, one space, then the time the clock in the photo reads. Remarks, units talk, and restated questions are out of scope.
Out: 2:38
